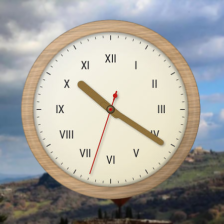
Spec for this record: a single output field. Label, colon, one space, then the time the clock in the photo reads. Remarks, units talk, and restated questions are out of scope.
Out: 10:20:33
